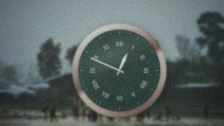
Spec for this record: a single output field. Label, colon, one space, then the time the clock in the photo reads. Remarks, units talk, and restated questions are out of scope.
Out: 12:49
